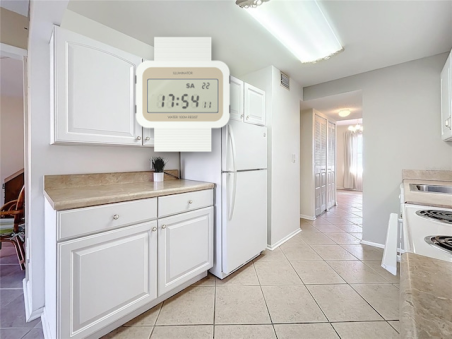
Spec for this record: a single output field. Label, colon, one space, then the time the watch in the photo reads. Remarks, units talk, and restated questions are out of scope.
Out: 17:54:11
